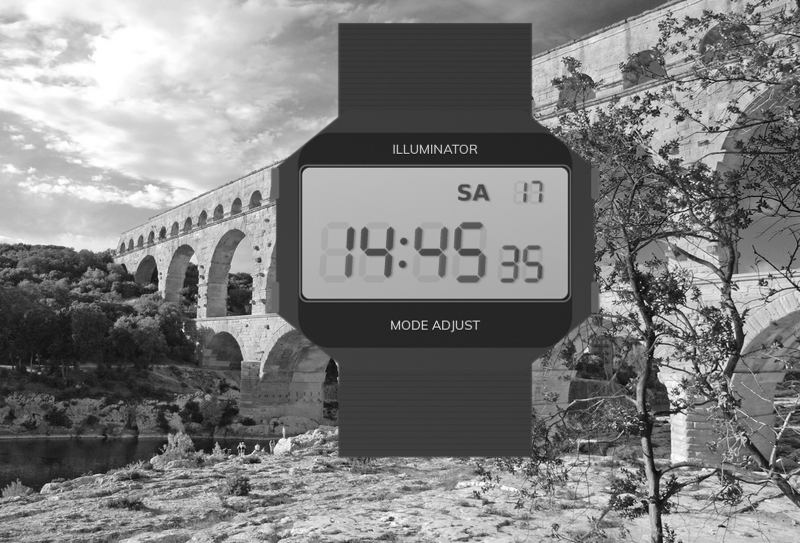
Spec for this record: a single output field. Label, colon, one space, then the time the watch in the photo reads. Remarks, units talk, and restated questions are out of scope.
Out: 14:45:35
